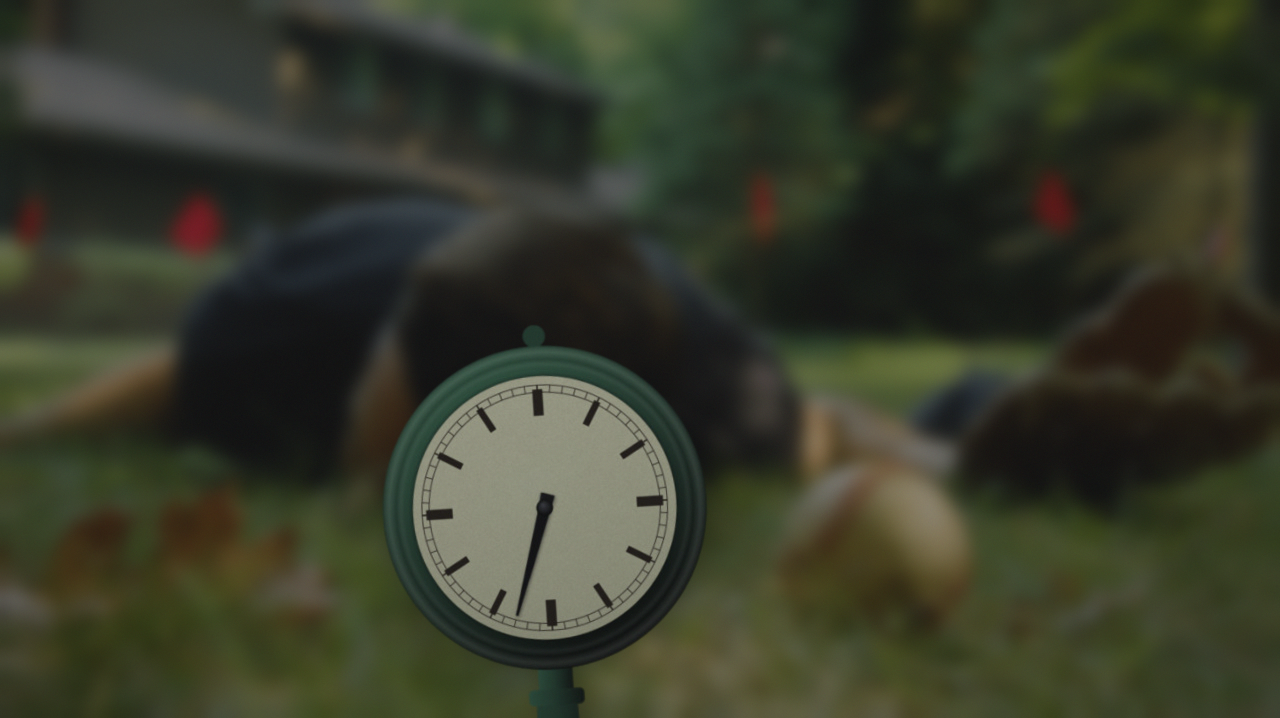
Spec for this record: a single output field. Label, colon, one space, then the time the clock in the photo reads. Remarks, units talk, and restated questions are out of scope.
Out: 6:33
